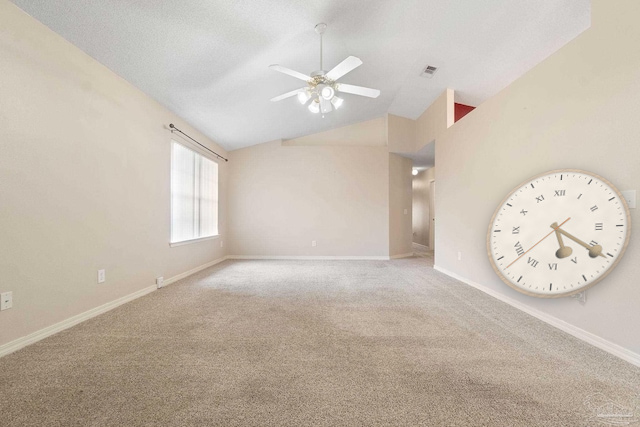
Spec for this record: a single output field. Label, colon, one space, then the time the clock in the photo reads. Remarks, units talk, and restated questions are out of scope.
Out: 5:20:38
